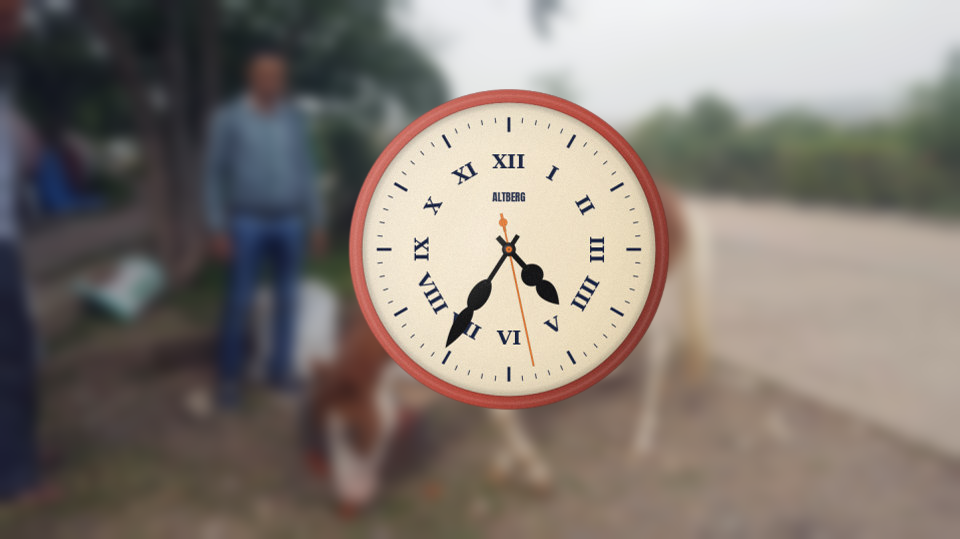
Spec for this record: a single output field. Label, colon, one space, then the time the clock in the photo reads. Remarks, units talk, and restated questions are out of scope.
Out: 4:35:28
